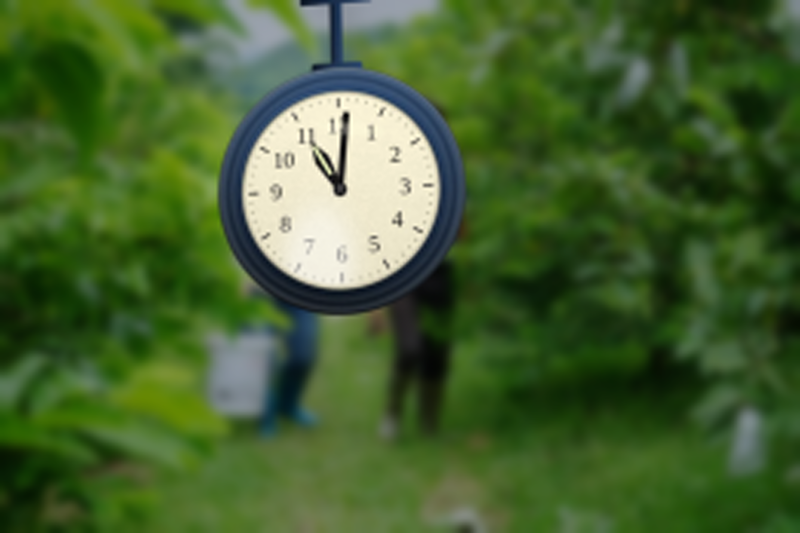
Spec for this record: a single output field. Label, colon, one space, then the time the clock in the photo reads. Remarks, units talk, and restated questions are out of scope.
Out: 11:01
